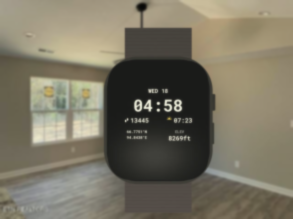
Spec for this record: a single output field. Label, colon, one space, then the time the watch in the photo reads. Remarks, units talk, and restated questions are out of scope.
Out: 4:58
